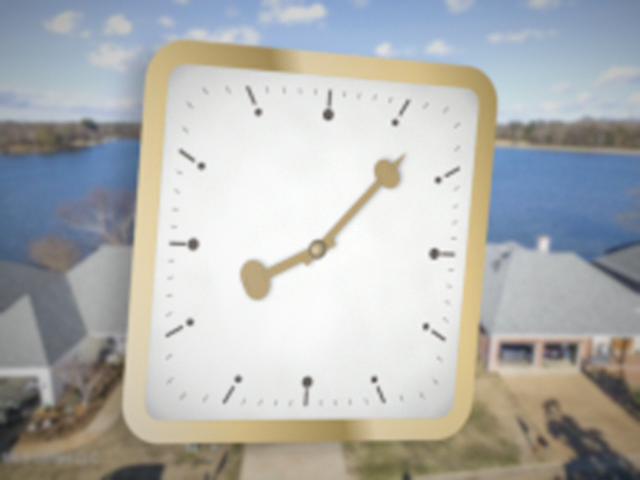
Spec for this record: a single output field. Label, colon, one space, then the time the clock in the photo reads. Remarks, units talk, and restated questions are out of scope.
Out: 8:07
